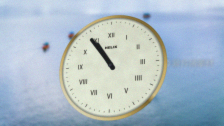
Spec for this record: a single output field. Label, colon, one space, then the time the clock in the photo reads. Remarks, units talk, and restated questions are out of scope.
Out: 10:54
